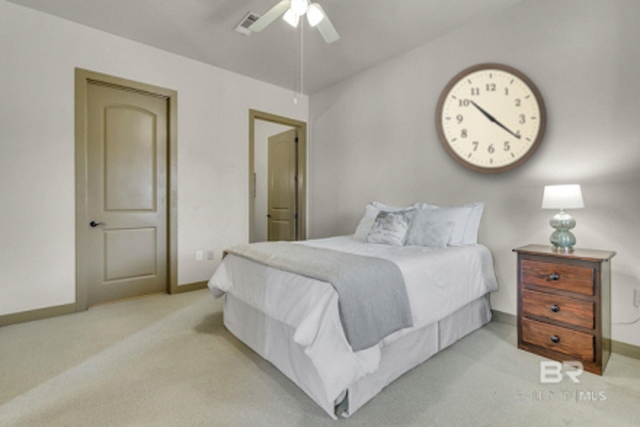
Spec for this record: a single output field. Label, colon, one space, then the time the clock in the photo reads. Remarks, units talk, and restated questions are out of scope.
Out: 10:21
